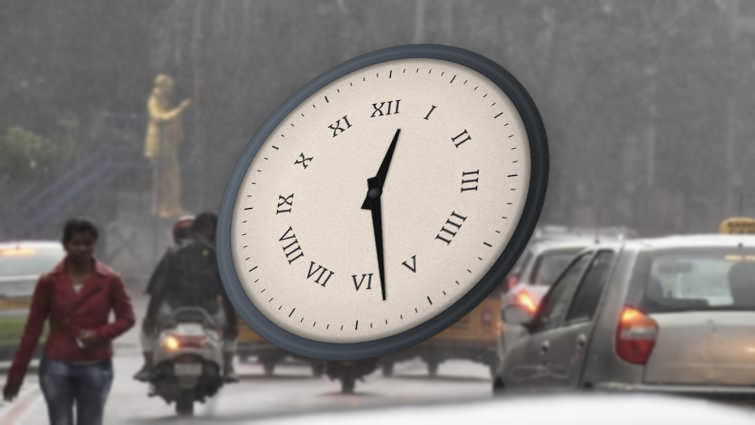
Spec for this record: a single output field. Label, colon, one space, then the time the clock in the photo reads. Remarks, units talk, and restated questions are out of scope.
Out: 12:28
